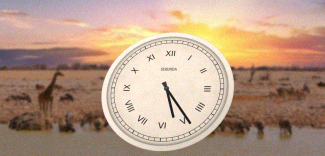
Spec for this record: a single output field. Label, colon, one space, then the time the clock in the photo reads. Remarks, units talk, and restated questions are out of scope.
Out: 5:24
